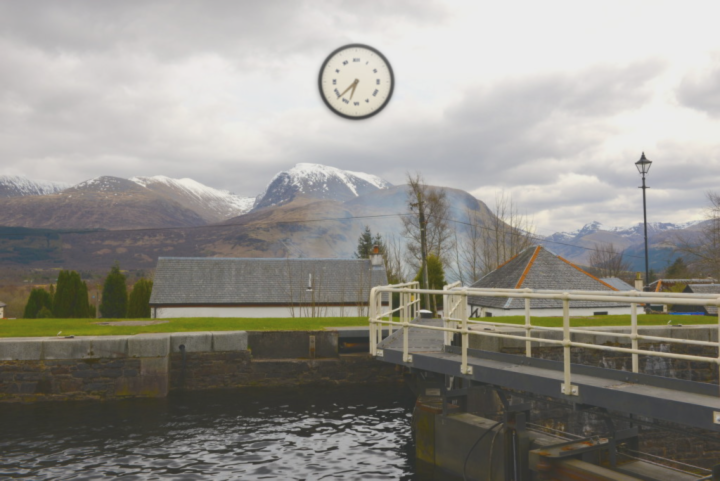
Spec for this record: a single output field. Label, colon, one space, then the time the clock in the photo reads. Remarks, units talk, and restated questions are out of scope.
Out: 6:38
